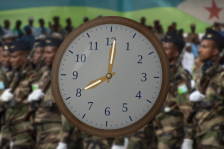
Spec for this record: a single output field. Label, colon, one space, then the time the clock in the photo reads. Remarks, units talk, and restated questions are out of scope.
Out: 8:01
